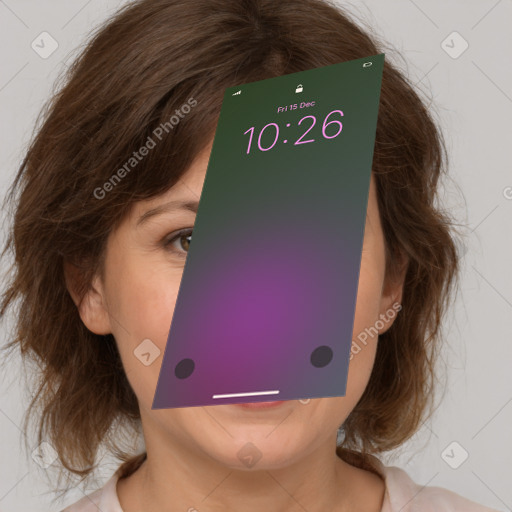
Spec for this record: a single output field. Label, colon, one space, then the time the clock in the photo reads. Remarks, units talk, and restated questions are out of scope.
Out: 10:26
